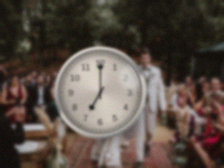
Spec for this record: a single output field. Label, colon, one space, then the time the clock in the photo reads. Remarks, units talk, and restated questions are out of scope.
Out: 7:00
